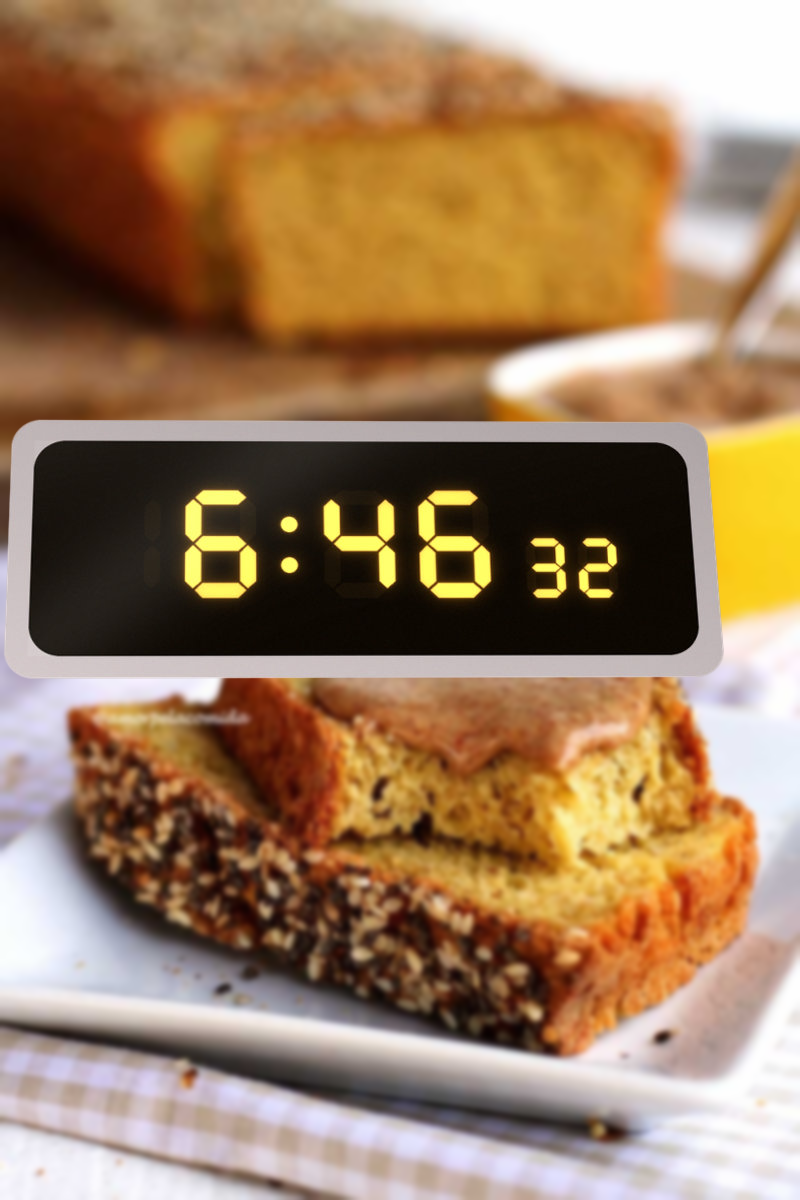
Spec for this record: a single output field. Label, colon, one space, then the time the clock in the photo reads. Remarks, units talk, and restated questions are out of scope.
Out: 6:46:32
